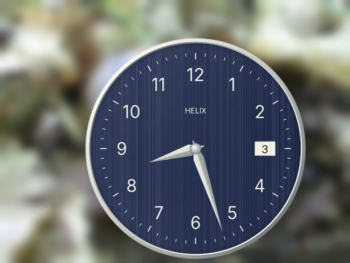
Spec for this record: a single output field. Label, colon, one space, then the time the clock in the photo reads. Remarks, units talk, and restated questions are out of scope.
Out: 8:27
